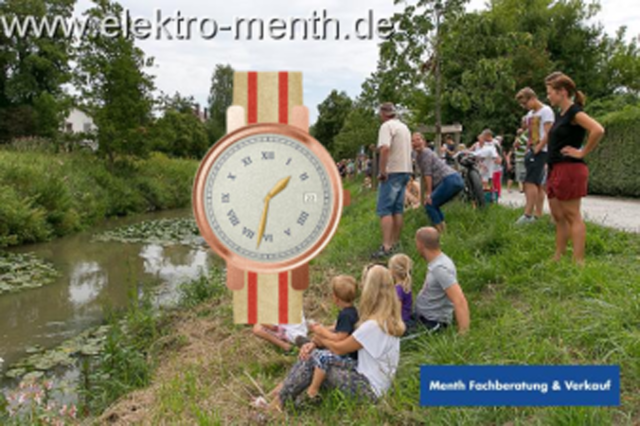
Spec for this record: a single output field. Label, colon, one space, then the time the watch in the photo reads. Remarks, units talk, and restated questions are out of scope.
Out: 1:32
